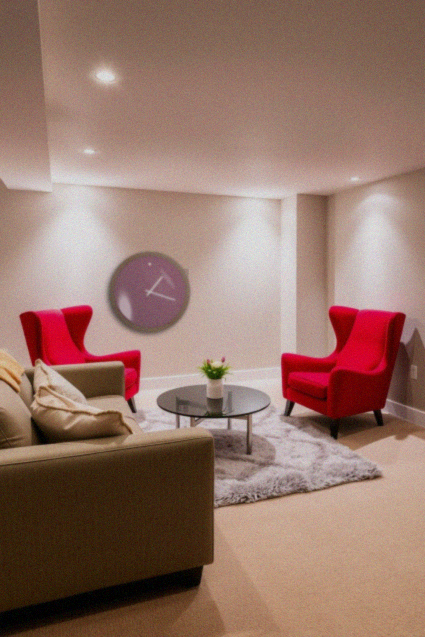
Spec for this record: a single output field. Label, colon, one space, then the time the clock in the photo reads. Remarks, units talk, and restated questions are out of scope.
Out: 1:18
